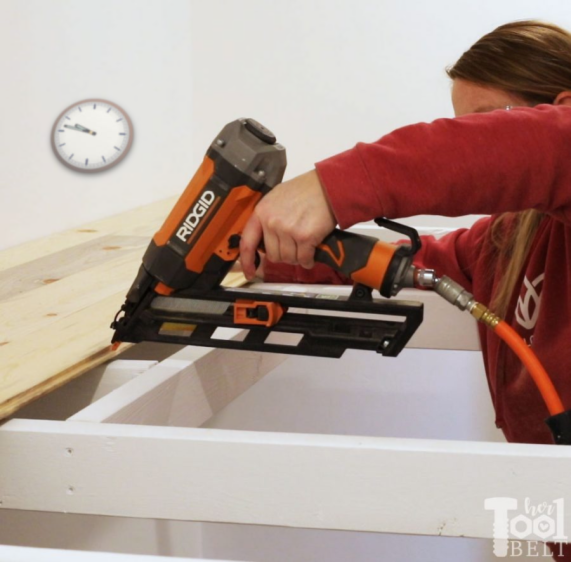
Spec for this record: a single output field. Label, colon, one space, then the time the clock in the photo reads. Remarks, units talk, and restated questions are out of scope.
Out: 9:47
